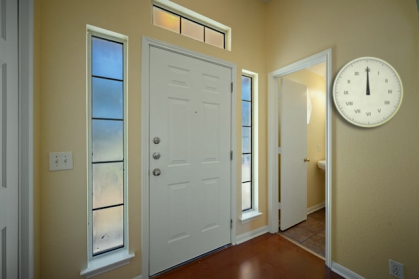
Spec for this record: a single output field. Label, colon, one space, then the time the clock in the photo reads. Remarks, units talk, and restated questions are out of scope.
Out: 12:00
